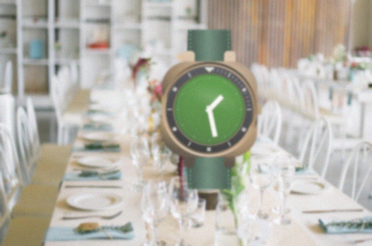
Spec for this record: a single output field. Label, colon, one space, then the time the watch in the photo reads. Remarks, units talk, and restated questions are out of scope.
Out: 1:28
